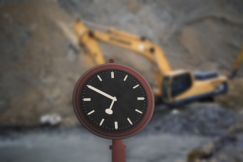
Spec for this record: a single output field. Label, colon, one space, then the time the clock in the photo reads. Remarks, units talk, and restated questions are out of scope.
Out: 6:50
